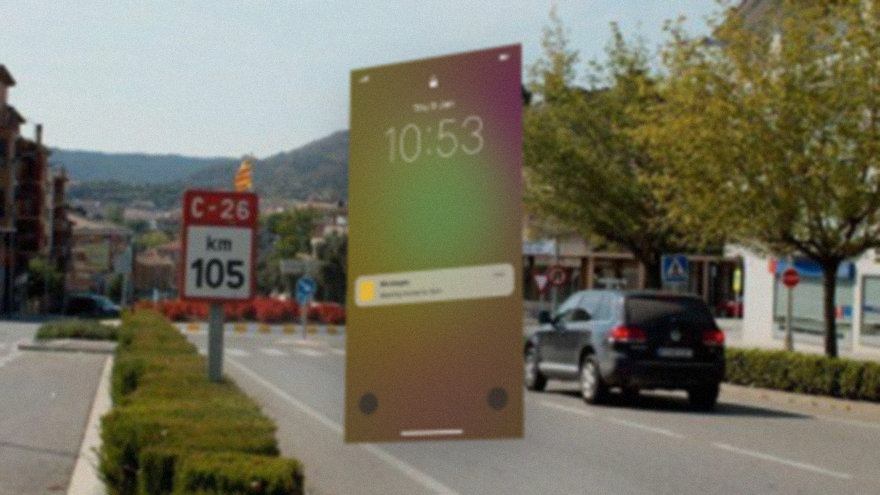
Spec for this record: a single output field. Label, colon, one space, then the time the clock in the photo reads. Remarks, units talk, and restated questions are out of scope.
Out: 10:53
